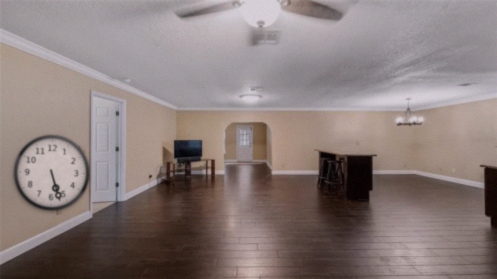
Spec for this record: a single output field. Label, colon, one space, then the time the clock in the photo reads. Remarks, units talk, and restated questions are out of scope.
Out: 5:27
